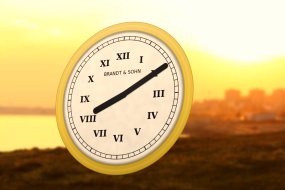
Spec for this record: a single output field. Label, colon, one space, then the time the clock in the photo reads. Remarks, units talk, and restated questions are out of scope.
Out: 8:10
